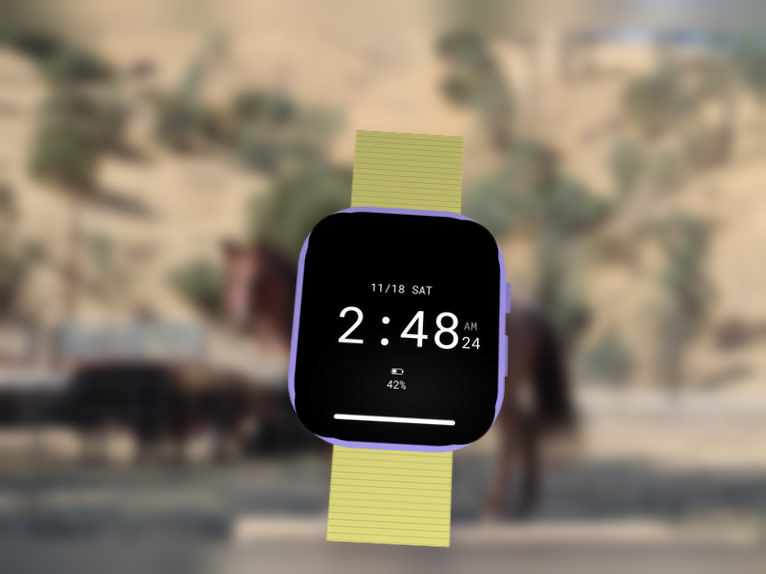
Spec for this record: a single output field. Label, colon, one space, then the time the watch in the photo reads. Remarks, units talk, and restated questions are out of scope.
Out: 2:48:24
